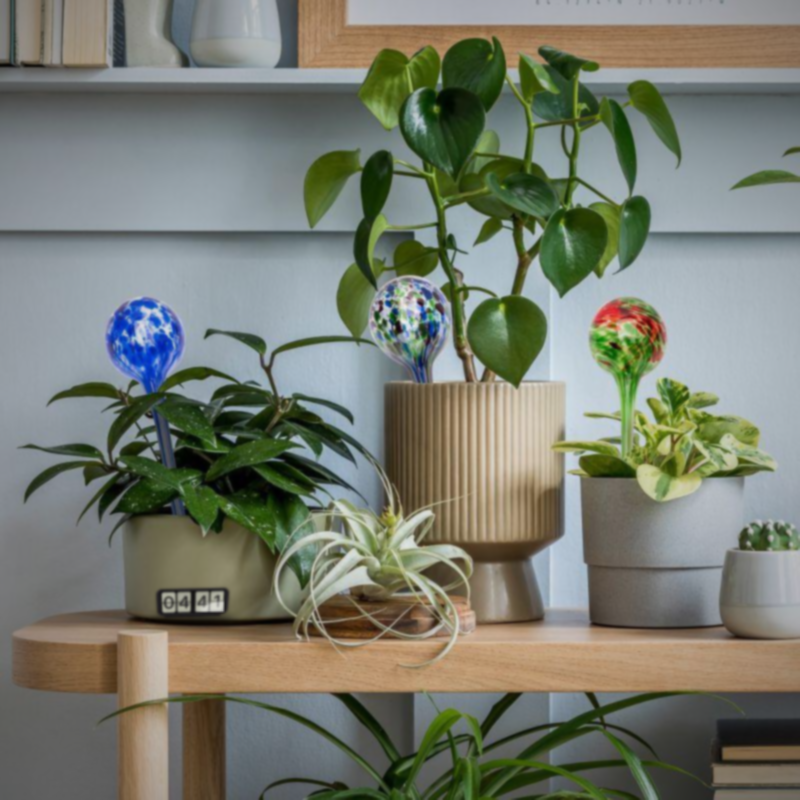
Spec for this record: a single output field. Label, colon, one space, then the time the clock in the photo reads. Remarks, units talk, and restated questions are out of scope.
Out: 4:41
